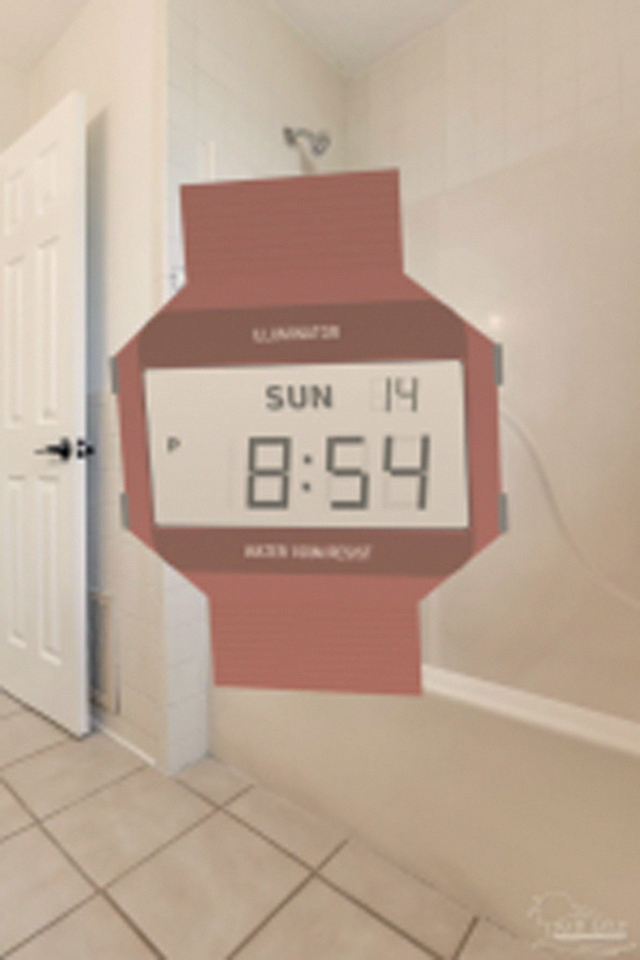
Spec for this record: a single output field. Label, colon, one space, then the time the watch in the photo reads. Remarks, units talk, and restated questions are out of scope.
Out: 8:54
